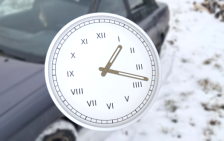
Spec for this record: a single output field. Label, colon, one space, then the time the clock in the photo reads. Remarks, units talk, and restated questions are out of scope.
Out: 1:18
